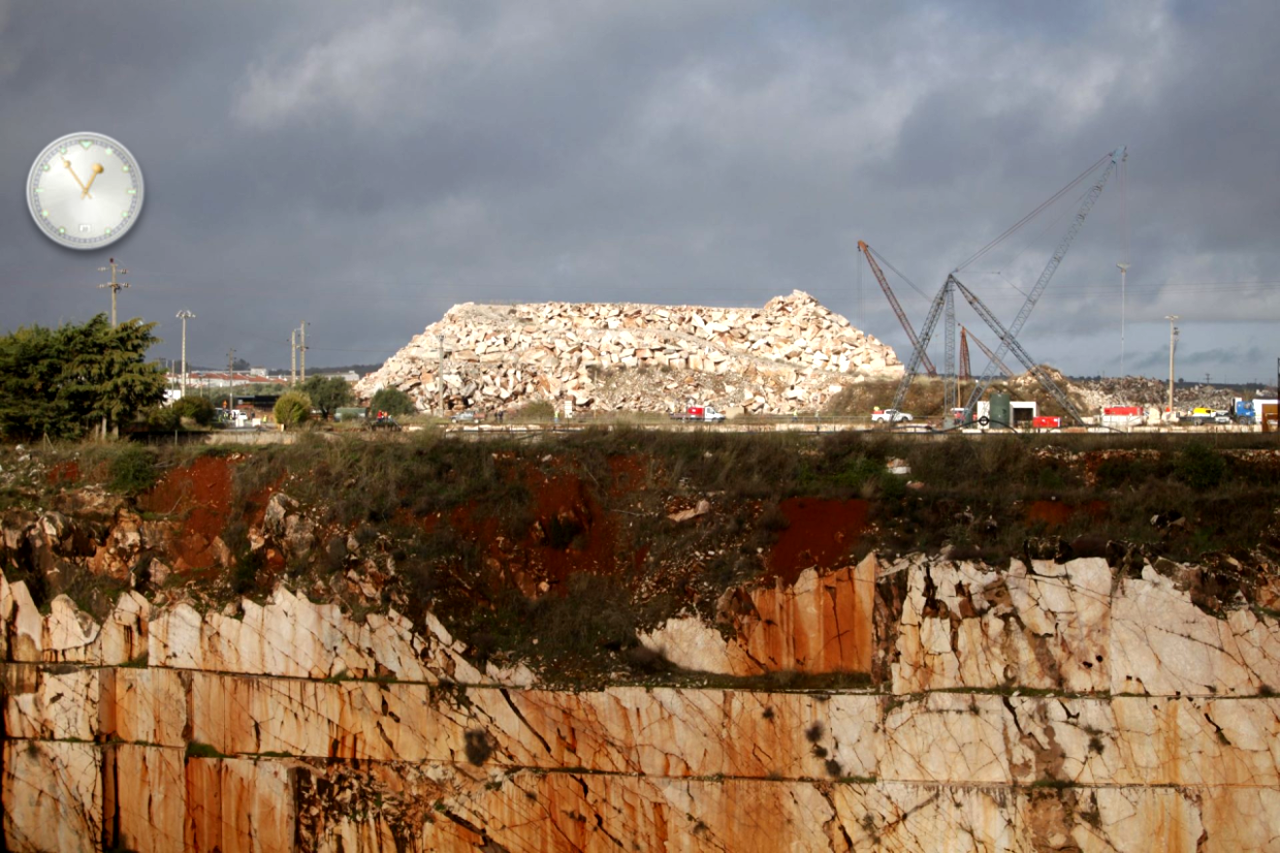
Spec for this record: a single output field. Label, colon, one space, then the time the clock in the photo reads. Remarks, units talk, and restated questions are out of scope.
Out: 12:54
